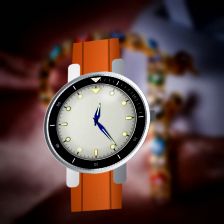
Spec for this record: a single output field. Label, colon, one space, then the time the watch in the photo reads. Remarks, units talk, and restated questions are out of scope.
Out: 12:24
